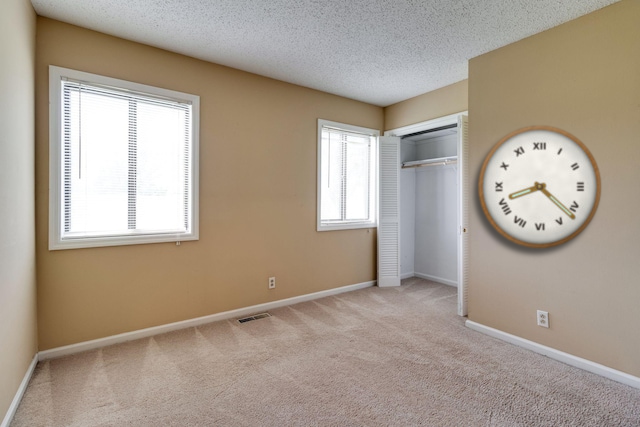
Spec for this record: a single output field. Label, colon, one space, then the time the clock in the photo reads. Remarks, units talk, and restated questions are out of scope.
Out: 8:22
